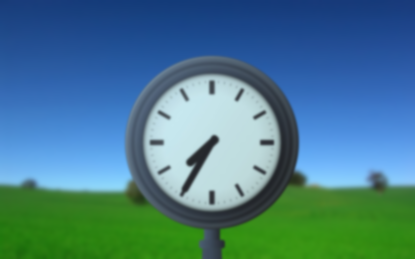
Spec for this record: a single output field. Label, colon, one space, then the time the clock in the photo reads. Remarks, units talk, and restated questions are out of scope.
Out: 7:35
